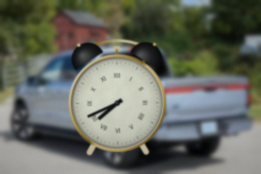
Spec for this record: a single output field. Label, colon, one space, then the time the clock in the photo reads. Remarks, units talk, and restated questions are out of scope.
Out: 7:41
